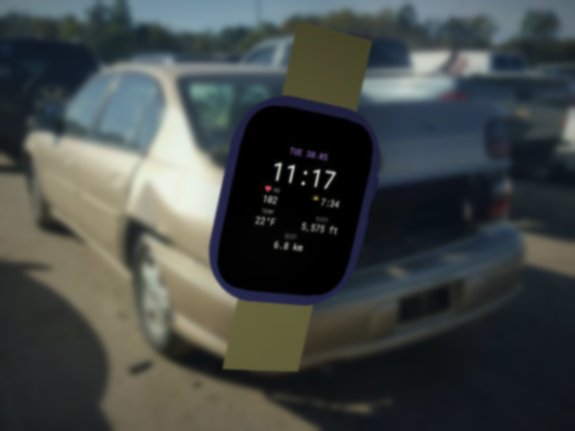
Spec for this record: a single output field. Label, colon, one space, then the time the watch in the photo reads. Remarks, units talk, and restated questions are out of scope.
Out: 11:17
